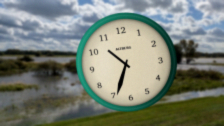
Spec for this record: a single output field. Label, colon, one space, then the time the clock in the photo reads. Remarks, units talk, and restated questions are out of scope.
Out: 10:34
